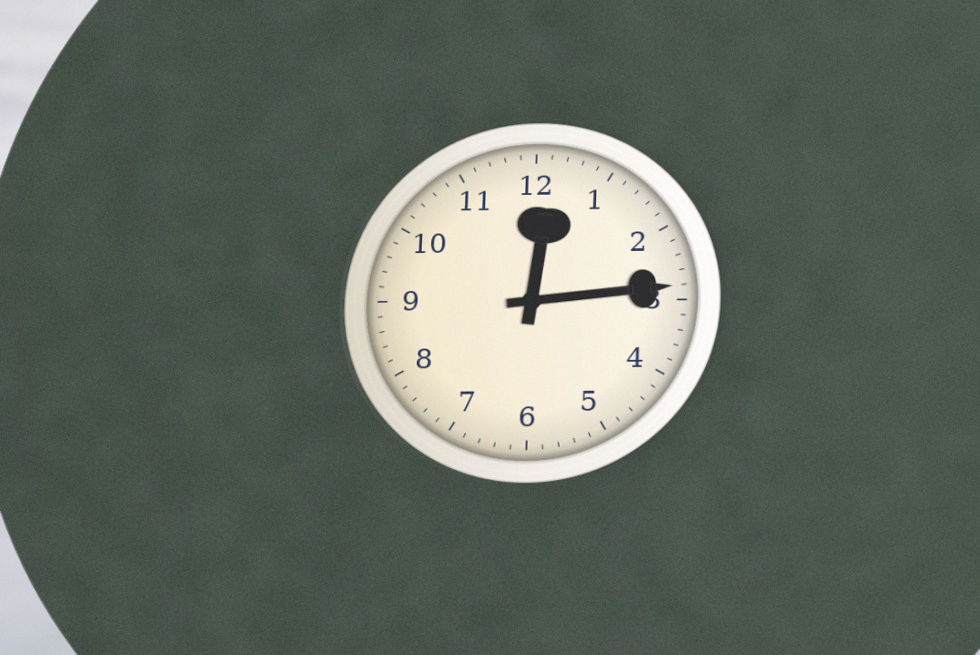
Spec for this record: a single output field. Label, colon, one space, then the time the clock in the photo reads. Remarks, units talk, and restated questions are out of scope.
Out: 12:14
